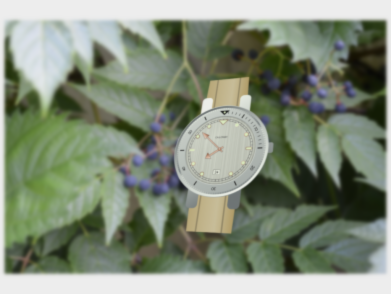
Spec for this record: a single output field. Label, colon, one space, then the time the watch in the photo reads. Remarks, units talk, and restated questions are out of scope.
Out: 7:52
